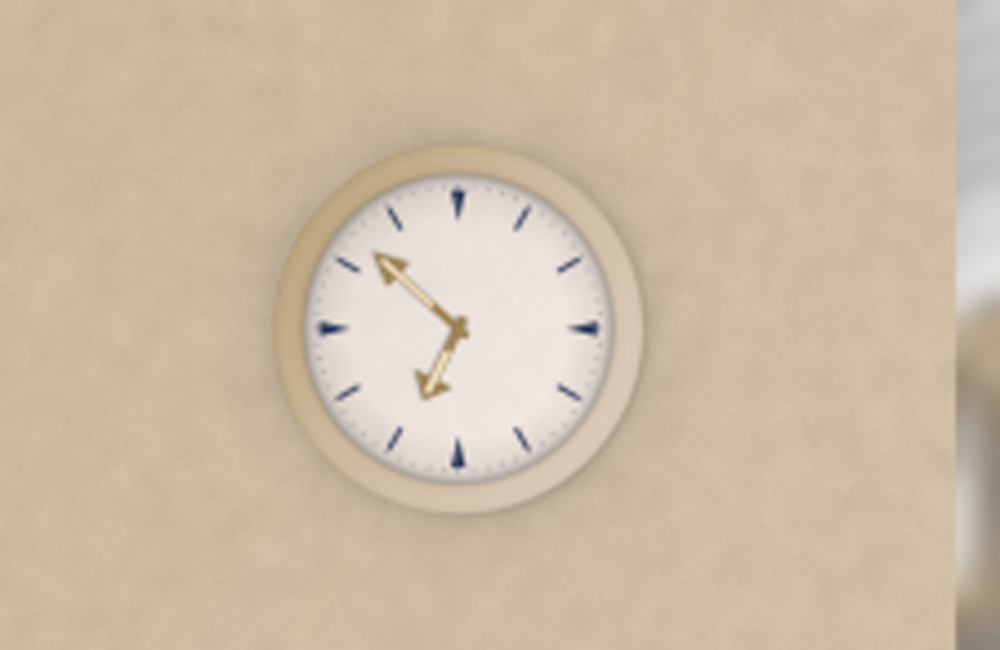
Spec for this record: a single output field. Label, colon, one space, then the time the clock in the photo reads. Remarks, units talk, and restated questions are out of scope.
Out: 6:52
